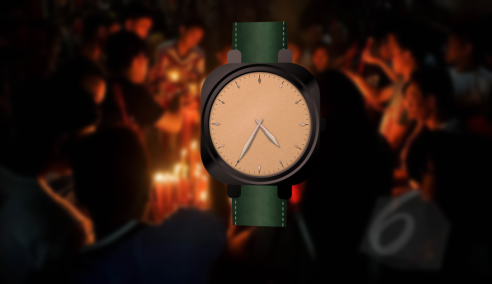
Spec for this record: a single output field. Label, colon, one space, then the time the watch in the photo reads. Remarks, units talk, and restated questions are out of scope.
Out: 4:35
